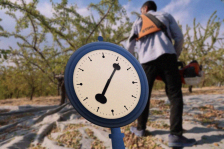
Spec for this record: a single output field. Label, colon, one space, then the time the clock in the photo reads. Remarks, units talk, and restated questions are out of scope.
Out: 7:06
